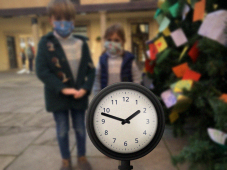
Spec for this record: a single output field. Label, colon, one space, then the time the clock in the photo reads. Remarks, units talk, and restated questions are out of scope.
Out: 1:48
